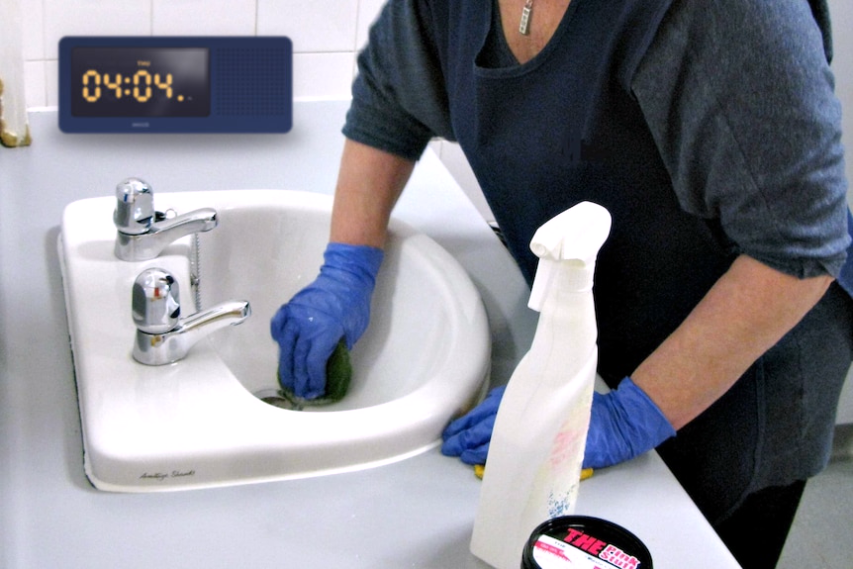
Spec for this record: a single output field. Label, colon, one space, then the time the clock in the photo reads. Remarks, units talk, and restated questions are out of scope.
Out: 4:04
